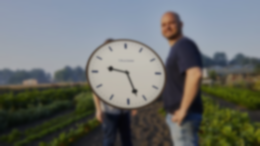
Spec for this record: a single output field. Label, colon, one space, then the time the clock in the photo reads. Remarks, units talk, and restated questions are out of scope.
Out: 9:27
